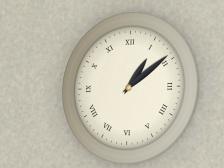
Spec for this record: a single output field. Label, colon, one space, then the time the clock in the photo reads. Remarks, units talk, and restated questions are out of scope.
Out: 1:09
